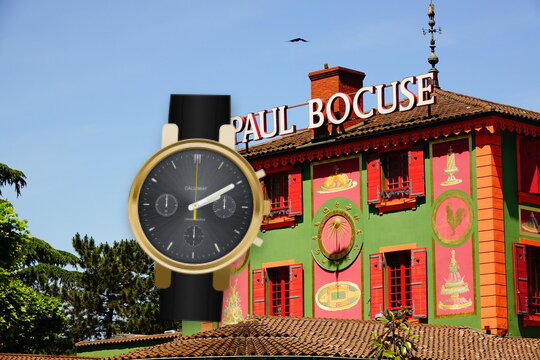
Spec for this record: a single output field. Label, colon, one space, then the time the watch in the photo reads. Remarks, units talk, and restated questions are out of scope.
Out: 2:10
